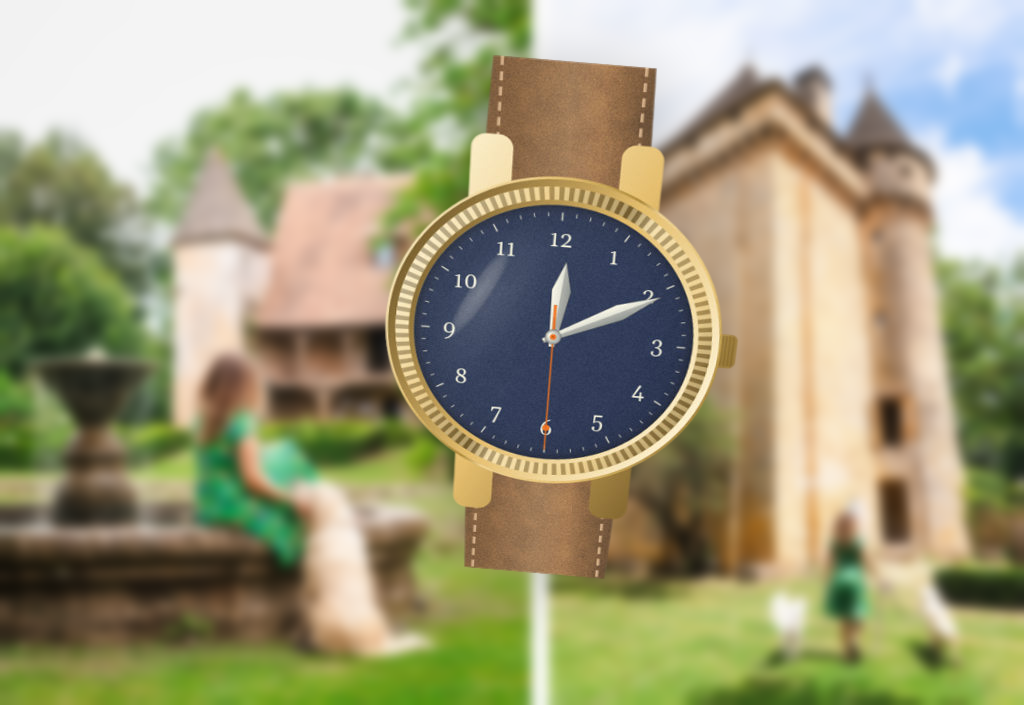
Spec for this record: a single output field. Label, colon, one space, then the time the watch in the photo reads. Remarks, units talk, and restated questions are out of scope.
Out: 12:10:30
